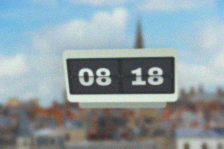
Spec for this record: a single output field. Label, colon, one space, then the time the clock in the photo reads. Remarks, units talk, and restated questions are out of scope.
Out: 8:18
